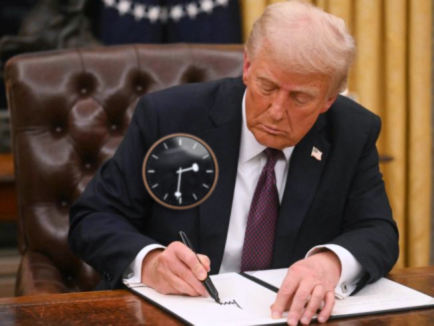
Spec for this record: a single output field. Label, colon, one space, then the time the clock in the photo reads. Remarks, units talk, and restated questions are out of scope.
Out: 2:31
